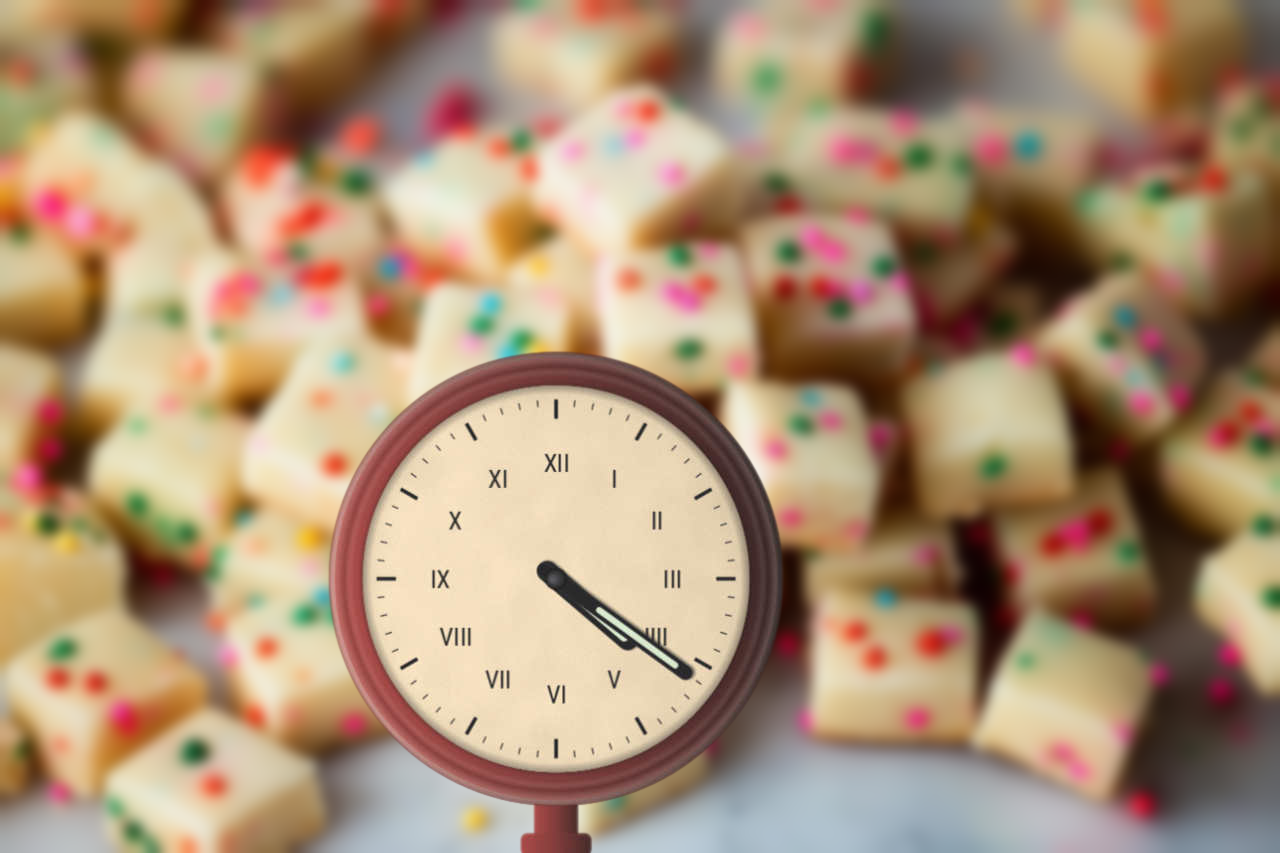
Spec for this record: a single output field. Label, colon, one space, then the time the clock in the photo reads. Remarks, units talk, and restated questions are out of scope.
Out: 4:21
